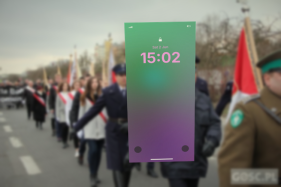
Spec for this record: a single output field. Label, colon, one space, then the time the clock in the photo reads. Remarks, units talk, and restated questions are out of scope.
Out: 15:02
